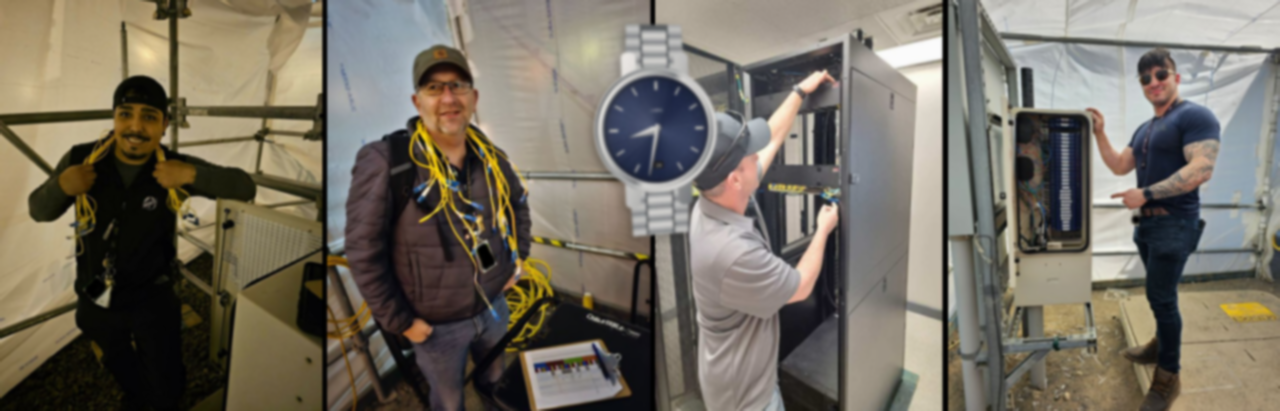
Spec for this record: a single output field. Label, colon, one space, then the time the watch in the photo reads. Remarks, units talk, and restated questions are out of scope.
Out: 8:32
